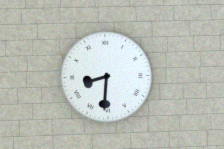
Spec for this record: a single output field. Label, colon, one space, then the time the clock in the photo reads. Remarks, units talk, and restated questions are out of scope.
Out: 8:31
